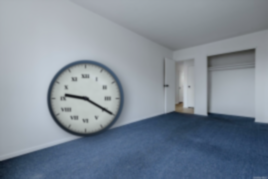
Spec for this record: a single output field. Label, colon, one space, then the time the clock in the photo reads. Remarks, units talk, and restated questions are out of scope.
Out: 9:20
